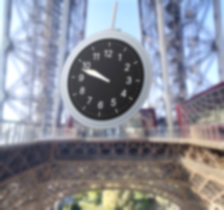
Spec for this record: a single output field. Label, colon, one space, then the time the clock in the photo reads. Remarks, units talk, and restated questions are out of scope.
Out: 9:48
